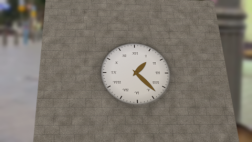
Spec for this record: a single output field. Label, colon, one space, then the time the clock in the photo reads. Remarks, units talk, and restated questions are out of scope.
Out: 1:23
